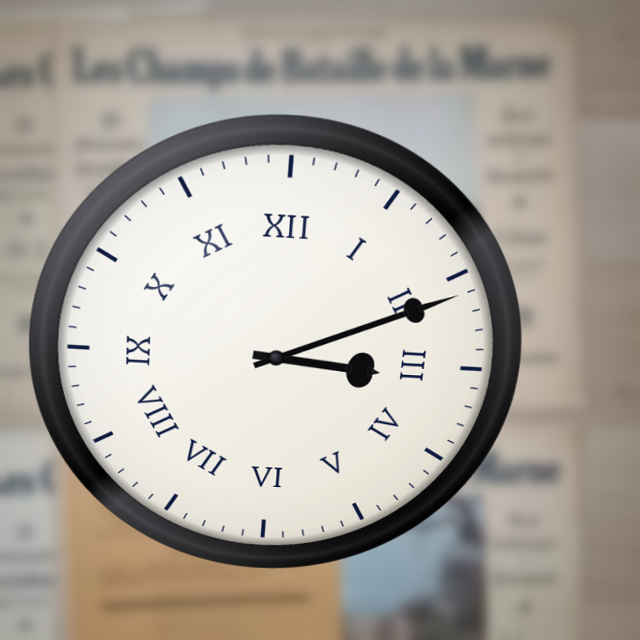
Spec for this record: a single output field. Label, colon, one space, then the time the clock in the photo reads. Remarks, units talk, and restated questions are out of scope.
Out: 3:11
